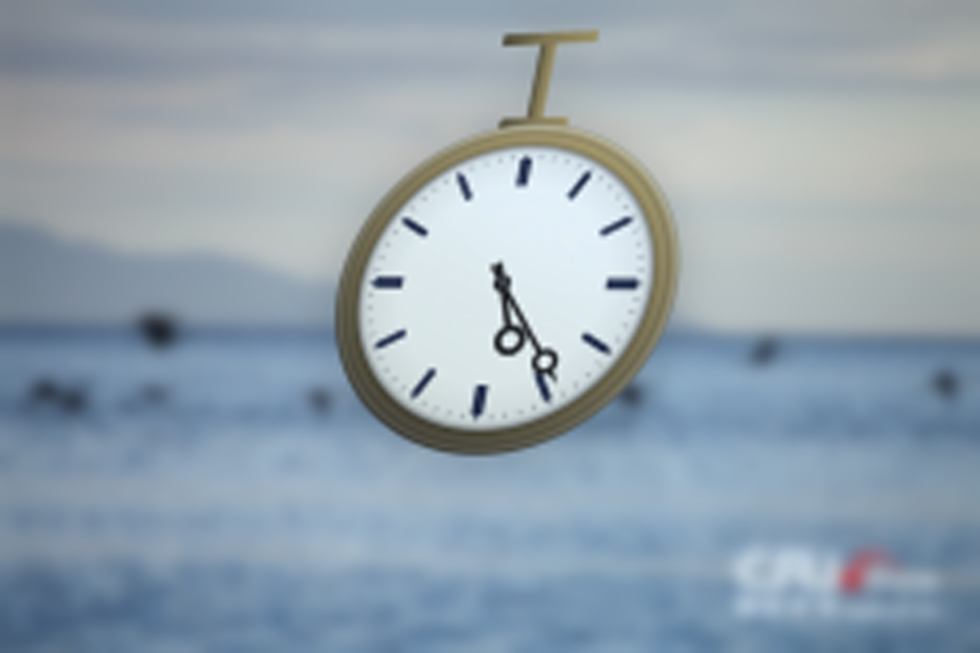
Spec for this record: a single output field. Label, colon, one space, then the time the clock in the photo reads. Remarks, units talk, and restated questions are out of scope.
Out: 5:24
